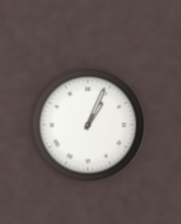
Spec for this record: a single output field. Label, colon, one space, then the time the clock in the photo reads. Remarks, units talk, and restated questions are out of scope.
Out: 1:04
